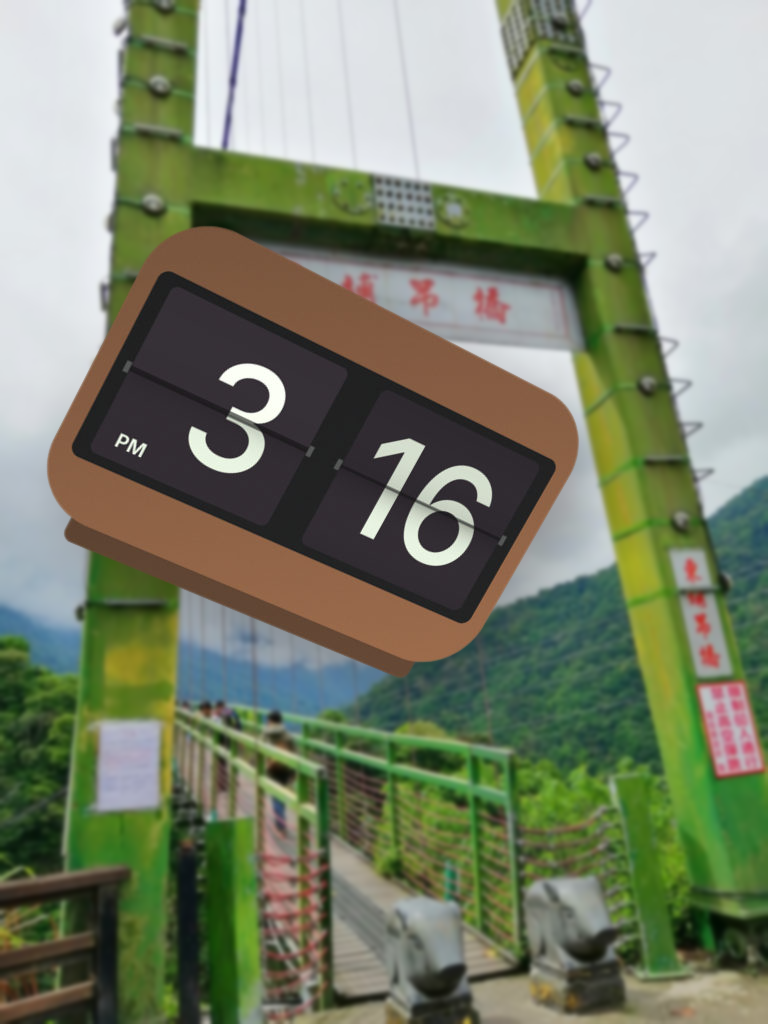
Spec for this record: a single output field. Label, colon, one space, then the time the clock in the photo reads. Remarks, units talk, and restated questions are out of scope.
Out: 3:16
